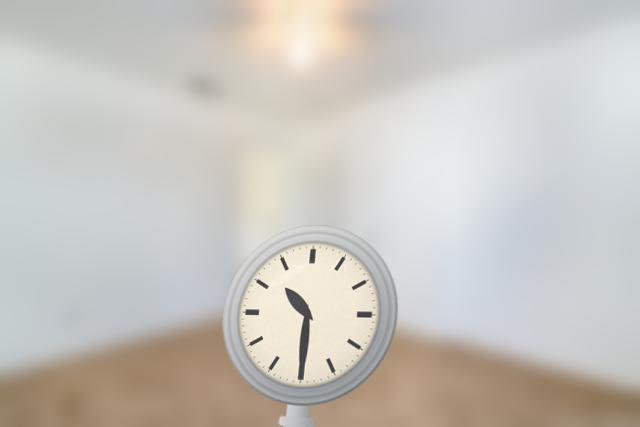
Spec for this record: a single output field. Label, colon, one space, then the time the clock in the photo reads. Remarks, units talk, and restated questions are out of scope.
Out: 10:30
